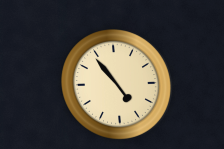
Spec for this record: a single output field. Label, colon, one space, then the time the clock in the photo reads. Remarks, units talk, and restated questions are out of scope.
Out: 4:54
